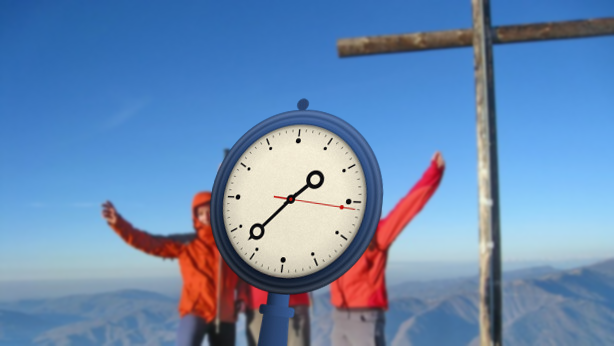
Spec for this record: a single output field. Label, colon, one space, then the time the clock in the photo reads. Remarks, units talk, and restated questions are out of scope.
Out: 1:37:16
